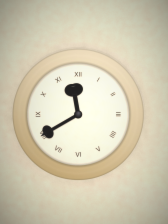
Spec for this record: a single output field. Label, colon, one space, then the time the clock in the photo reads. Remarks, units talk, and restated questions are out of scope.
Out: 11:40
